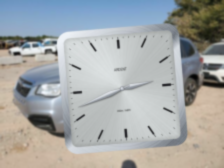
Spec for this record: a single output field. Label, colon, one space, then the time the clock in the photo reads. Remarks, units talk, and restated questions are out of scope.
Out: 2:42
